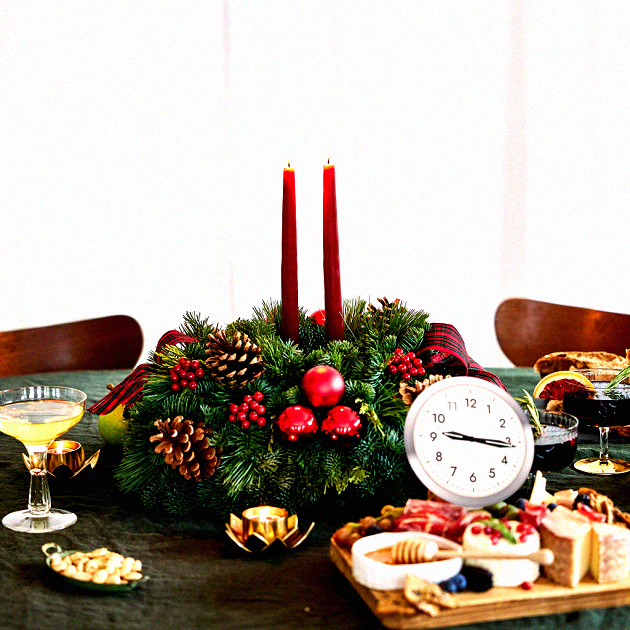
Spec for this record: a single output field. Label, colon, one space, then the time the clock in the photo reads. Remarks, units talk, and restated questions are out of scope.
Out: 9:16
